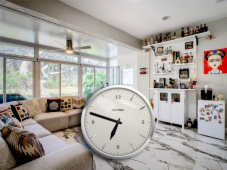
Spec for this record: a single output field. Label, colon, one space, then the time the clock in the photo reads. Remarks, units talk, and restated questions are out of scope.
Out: 6:48
